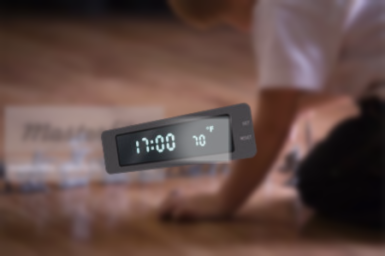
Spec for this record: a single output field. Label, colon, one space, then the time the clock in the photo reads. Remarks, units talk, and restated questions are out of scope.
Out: 17:00
